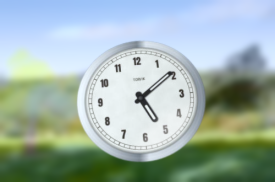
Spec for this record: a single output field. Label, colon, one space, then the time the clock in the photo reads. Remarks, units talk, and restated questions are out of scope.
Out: 5:09
